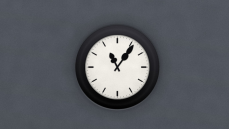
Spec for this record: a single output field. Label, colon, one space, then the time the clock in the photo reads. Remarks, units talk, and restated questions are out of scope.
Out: 11:06
